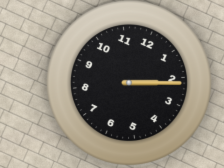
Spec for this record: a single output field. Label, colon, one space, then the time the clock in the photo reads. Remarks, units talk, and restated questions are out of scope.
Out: 2:11
